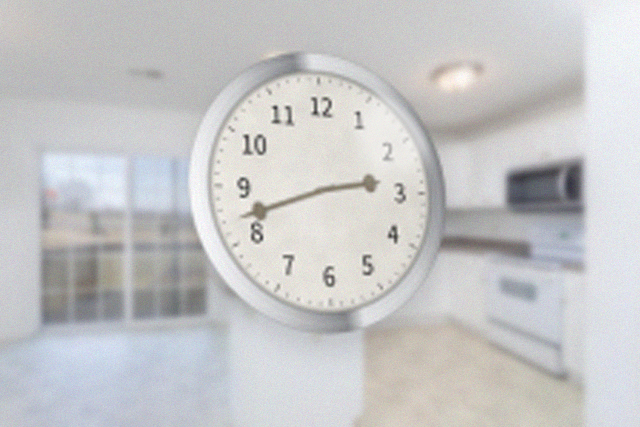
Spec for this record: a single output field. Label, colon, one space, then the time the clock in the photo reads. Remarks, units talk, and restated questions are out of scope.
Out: 2:42
